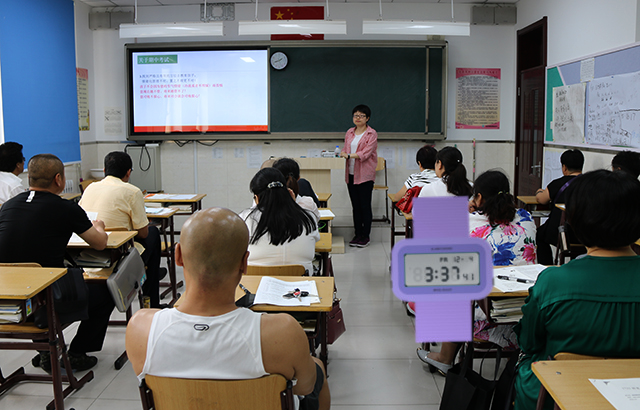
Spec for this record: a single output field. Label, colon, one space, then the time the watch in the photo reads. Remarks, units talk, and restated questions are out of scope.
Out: 3:37
